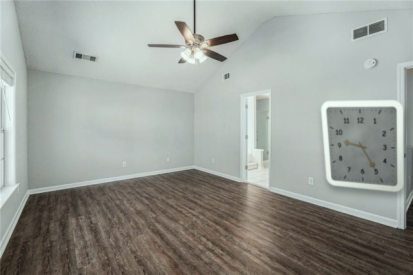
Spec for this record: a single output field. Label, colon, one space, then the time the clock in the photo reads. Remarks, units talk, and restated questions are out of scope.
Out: 9:25
